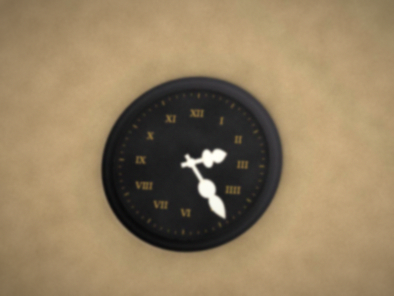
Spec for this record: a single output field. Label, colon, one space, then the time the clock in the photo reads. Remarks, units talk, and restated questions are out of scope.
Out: 2:24
